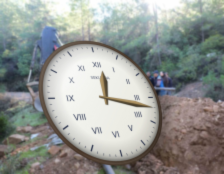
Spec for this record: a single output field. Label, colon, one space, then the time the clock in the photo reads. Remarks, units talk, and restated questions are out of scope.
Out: 12:17
